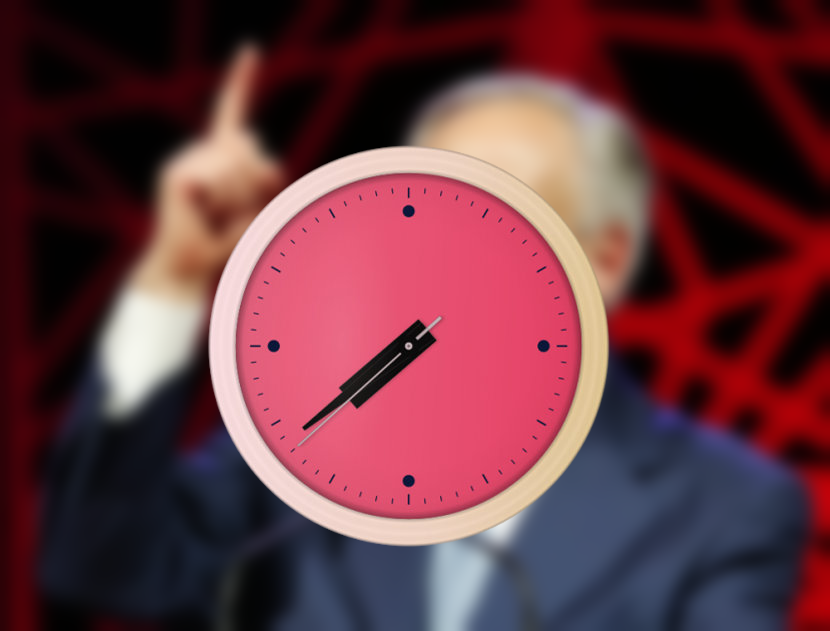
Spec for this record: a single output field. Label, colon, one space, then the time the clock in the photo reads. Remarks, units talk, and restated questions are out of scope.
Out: 7:38:38
